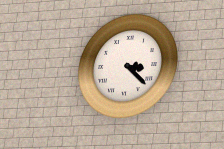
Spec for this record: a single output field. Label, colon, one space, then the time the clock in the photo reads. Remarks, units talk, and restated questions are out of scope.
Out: 3:22
